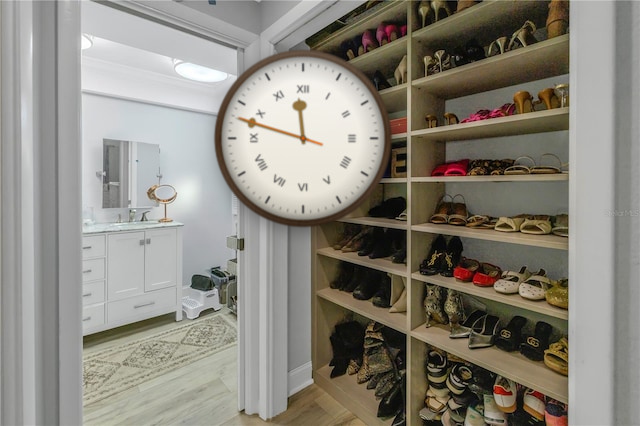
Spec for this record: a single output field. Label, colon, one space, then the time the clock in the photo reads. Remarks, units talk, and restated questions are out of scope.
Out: 11:47:48
